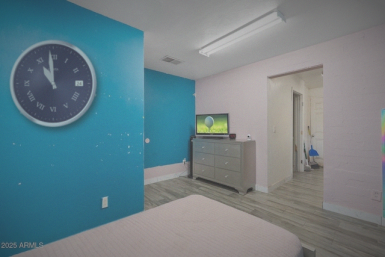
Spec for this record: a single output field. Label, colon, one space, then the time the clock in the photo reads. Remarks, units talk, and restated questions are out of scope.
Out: 10:59
